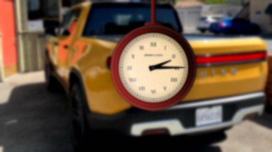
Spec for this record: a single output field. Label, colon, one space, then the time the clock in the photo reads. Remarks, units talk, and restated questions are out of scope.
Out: 2:15
